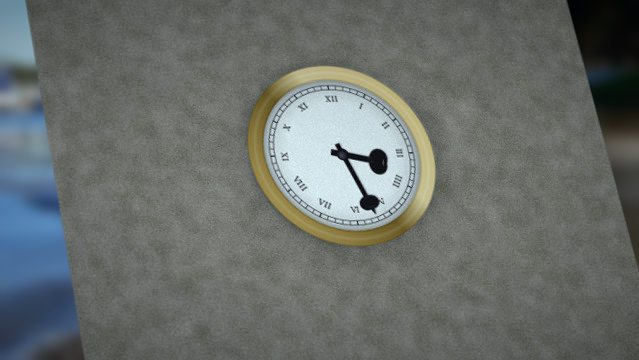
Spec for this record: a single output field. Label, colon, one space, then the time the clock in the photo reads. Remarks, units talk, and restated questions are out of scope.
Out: 3:27
